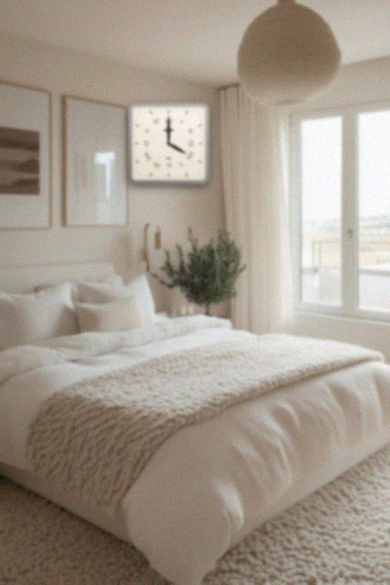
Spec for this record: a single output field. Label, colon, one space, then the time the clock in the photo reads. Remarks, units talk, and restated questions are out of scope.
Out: 4:00
